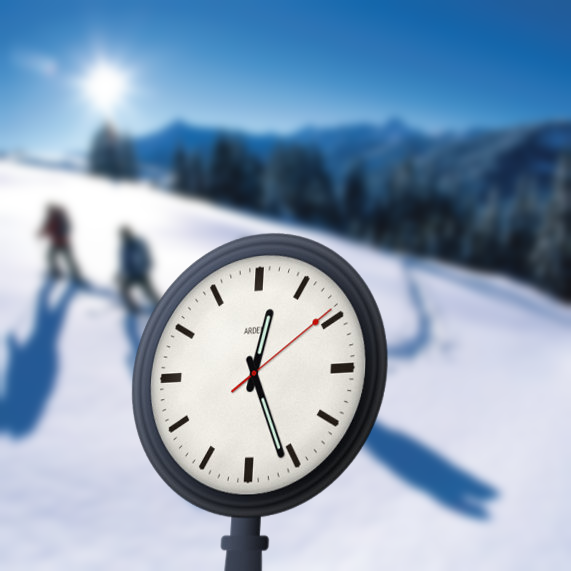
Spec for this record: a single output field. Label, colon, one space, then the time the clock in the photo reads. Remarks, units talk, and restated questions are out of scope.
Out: 12:26:09
